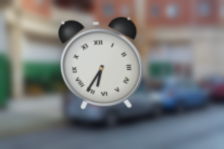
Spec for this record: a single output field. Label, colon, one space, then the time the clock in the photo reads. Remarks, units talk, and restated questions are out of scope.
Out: 6:36
